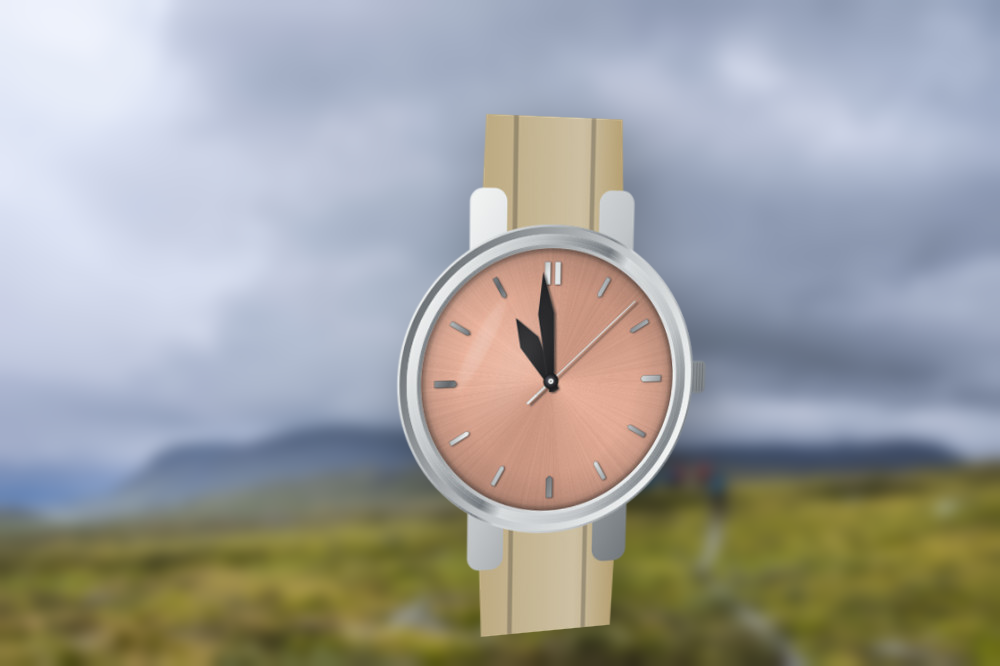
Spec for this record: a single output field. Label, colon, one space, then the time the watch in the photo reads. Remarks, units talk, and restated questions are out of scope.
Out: 10:59:08
